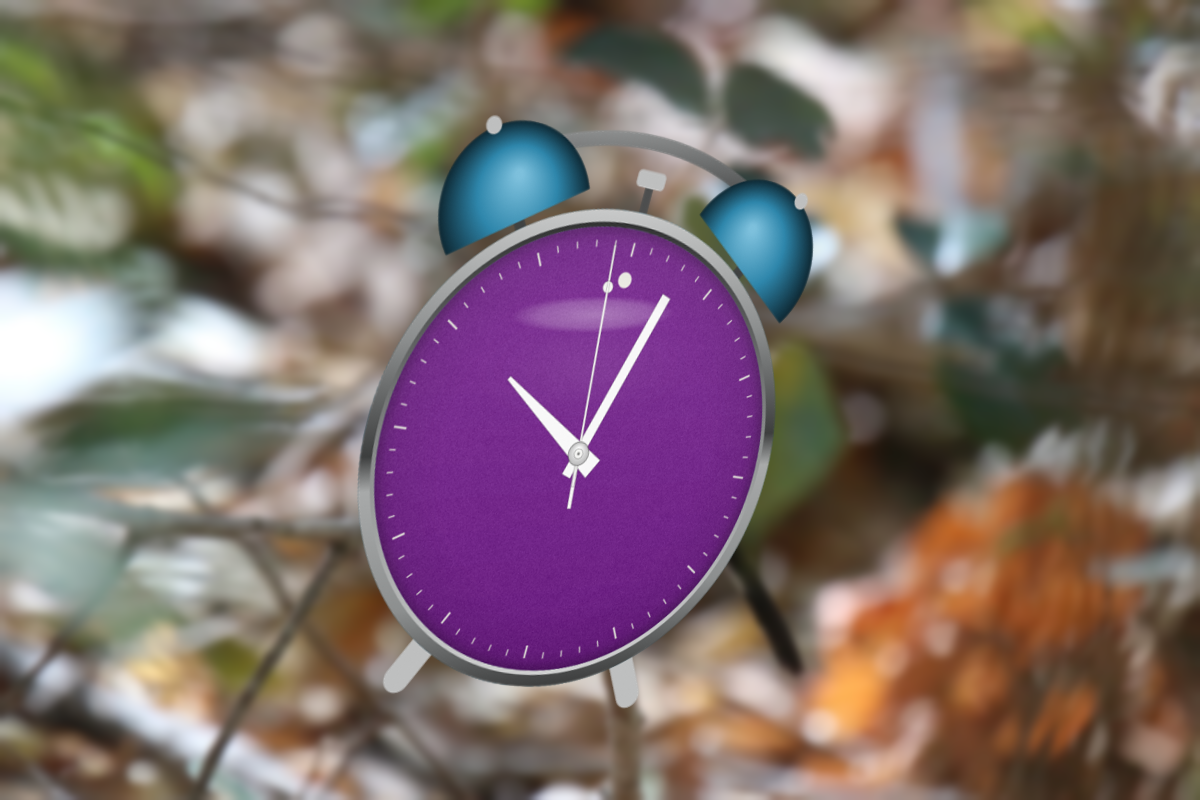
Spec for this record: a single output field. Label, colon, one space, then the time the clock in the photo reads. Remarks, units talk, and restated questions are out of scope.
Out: 10:02:59
